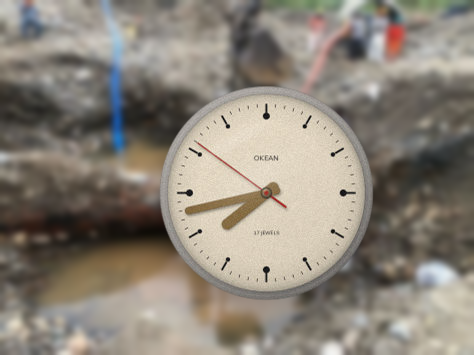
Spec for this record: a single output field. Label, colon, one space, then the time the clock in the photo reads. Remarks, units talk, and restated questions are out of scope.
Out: 7:42:51
